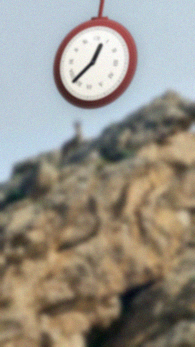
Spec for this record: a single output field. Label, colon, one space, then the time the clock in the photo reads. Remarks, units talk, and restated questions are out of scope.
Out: 12:37
